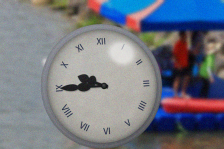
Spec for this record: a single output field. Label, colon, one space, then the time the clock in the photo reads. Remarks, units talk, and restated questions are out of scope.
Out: 9:45
